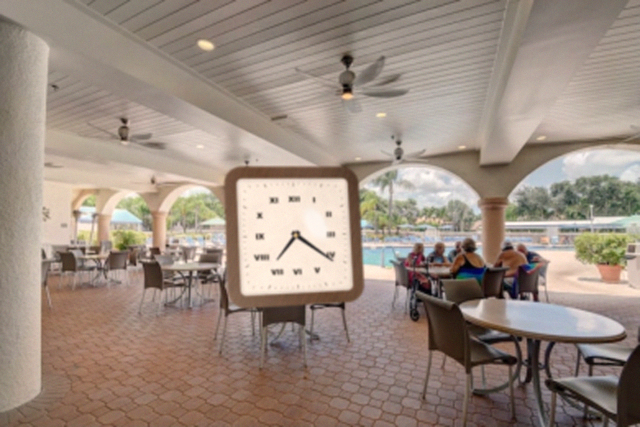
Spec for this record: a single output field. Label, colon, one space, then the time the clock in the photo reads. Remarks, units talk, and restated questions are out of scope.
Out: 7:21
